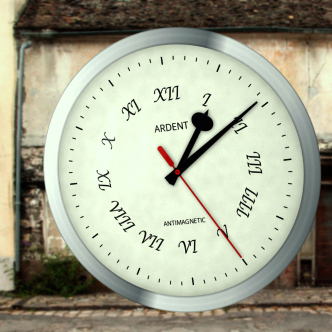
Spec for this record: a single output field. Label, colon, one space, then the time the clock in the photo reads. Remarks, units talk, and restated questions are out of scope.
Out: 1:09:25
